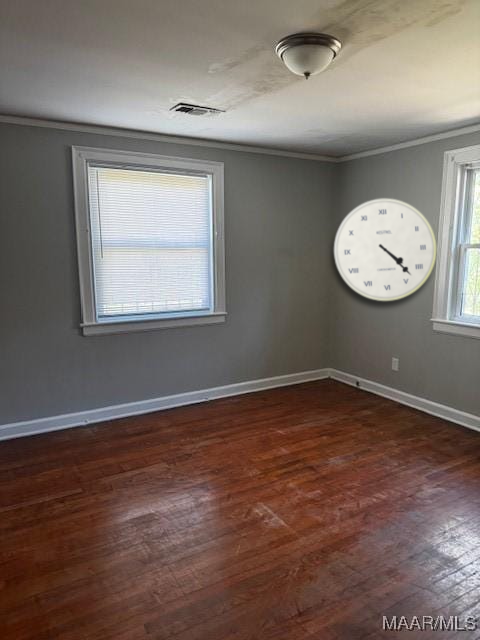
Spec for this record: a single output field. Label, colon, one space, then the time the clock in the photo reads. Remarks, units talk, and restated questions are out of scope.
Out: 4:23
